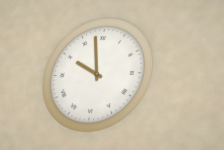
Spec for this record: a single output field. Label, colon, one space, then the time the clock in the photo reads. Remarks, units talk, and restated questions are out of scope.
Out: 9:58
